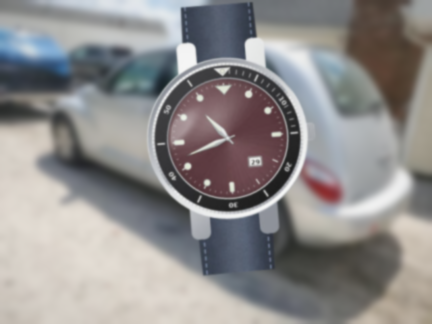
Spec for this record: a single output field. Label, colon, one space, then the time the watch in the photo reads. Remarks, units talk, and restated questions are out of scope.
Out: 10:42
